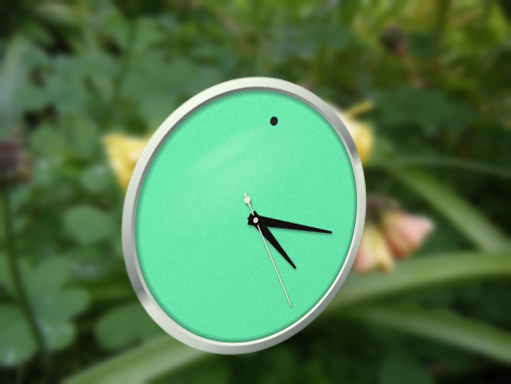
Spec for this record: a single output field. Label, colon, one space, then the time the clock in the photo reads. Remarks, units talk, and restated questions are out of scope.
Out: 4:15:24
